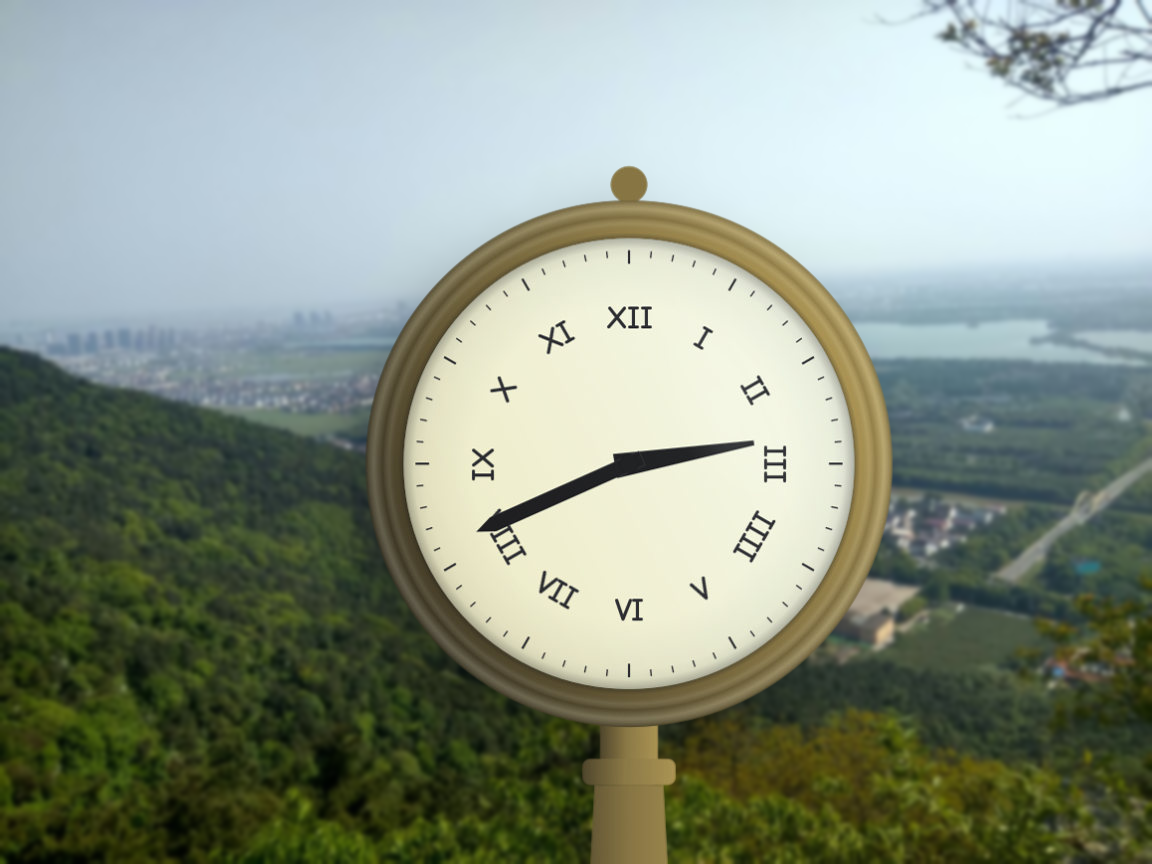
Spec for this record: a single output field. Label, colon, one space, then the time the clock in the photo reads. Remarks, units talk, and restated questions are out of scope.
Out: 2:41
